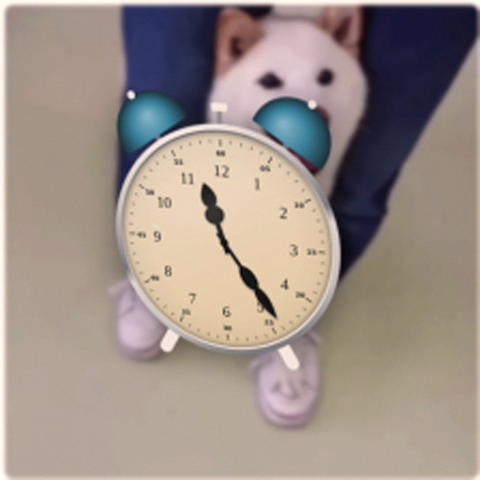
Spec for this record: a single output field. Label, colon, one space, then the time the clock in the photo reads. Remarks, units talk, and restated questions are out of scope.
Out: 11:24
